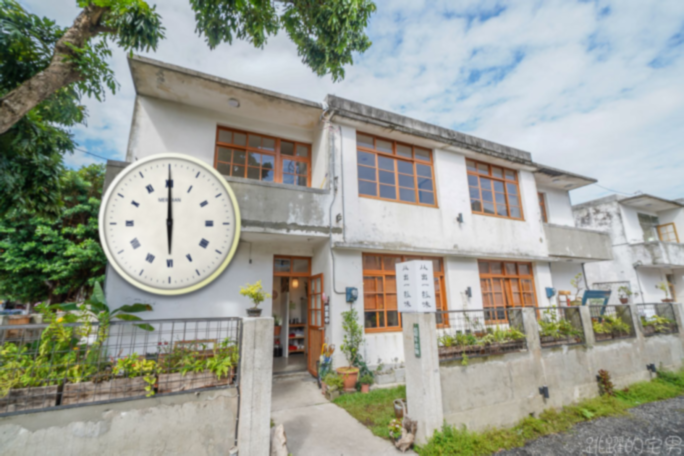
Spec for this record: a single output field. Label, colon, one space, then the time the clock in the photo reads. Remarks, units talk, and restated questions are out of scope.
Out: 6:00
